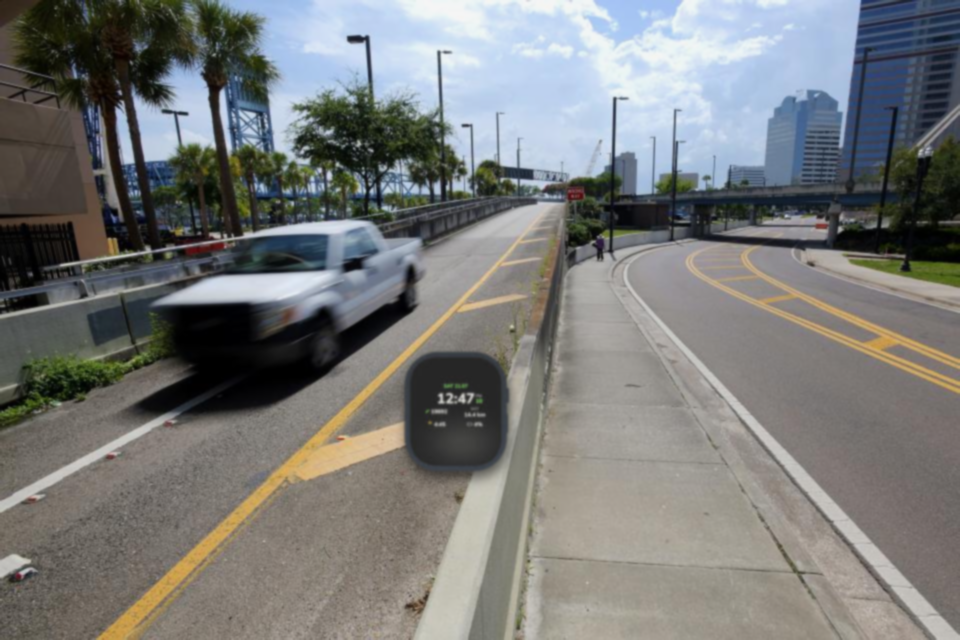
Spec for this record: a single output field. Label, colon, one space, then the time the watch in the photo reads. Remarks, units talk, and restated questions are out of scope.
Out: 12:47
